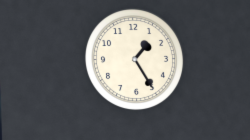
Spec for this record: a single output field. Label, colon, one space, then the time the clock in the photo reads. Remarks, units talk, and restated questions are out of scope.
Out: 1:25
